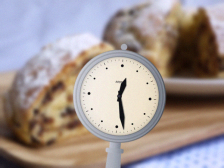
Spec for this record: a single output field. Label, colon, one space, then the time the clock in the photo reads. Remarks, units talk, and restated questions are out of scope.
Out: 12:28
